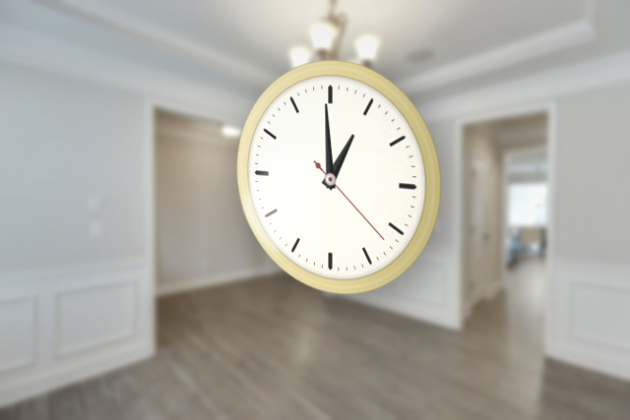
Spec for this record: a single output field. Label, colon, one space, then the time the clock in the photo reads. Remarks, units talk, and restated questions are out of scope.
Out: 12:59:22
